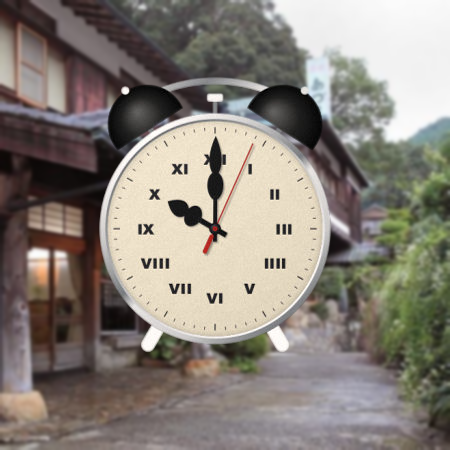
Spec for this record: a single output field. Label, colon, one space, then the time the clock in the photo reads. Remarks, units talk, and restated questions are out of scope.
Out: 10:00:04
